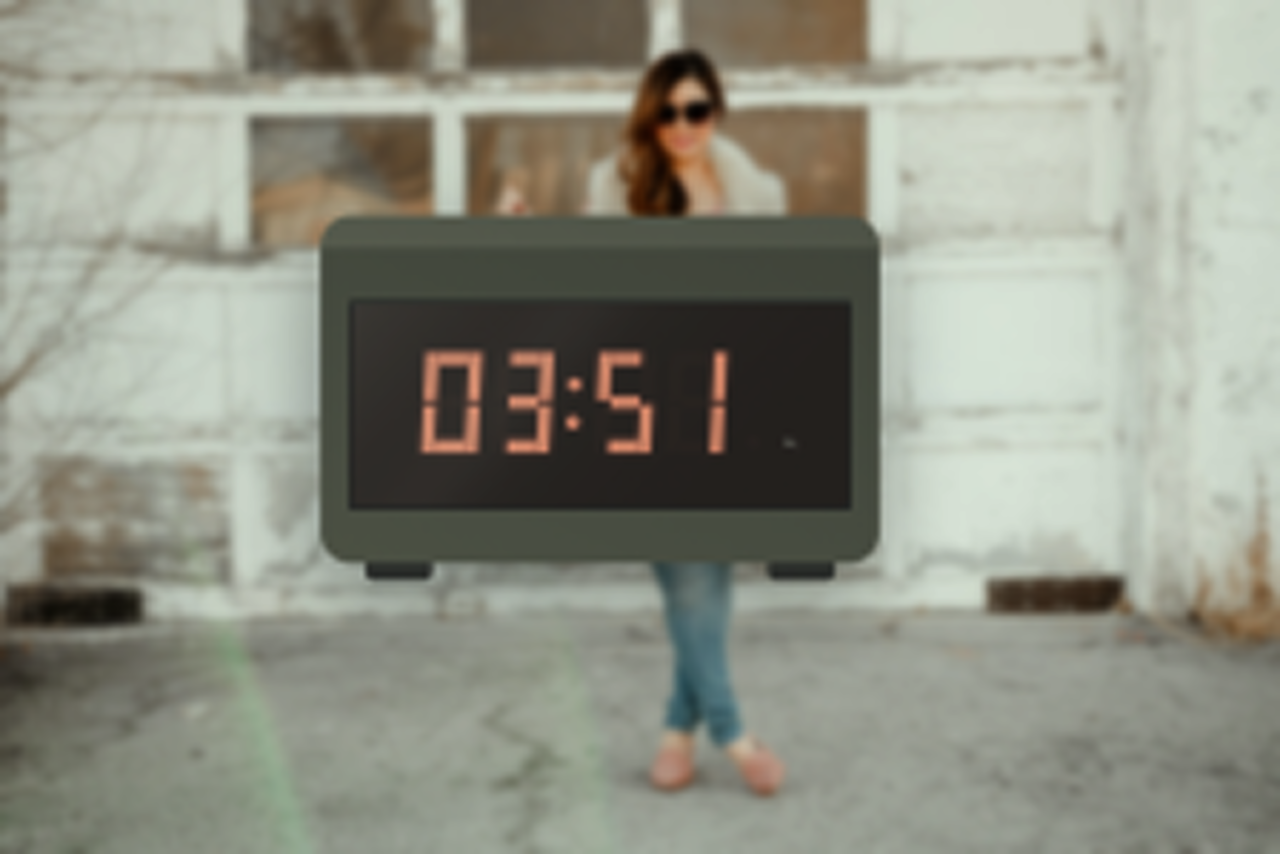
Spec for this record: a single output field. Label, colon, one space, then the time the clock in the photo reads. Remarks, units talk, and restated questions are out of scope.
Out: 3:51
